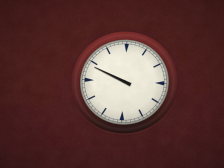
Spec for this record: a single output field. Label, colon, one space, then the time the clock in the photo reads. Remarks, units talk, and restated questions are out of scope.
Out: 9:49
